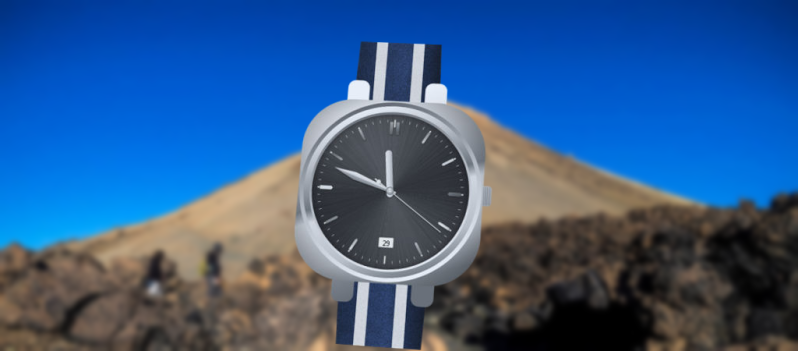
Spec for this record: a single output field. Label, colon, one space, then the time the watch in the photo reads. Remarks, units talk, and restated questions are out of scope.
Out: 11:48:21
